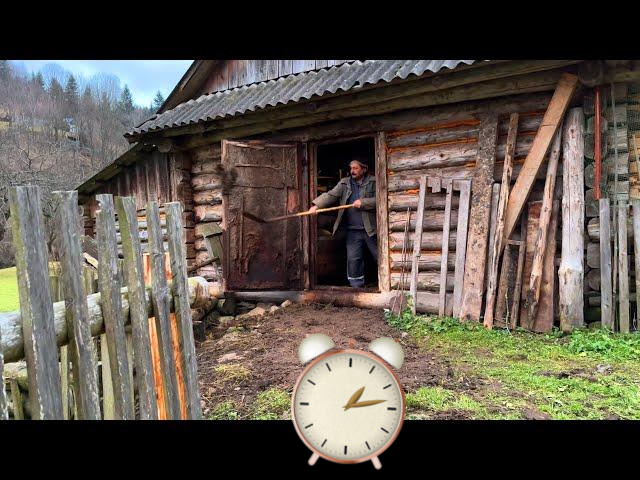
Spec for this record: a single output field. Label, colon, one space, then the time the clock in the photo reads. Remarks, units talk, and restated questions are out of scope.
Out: 1:13
